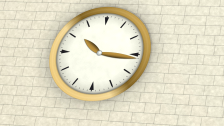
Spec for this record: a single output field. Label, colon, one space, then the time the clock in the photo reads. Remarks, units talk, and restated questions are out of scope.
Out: 10:16
